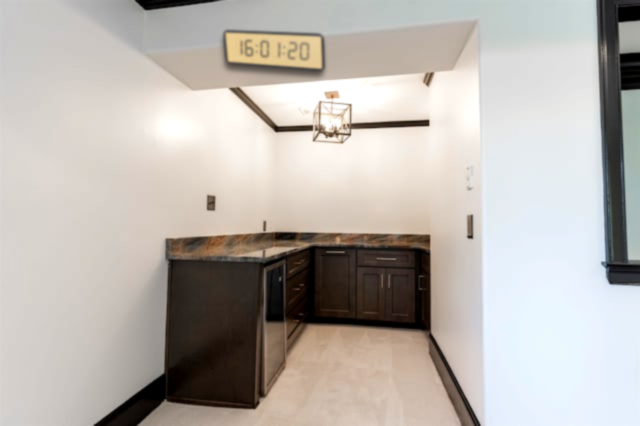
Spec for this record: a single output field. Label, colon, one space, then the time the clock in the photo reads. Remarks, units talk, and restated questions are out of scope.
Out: 16:01:20
